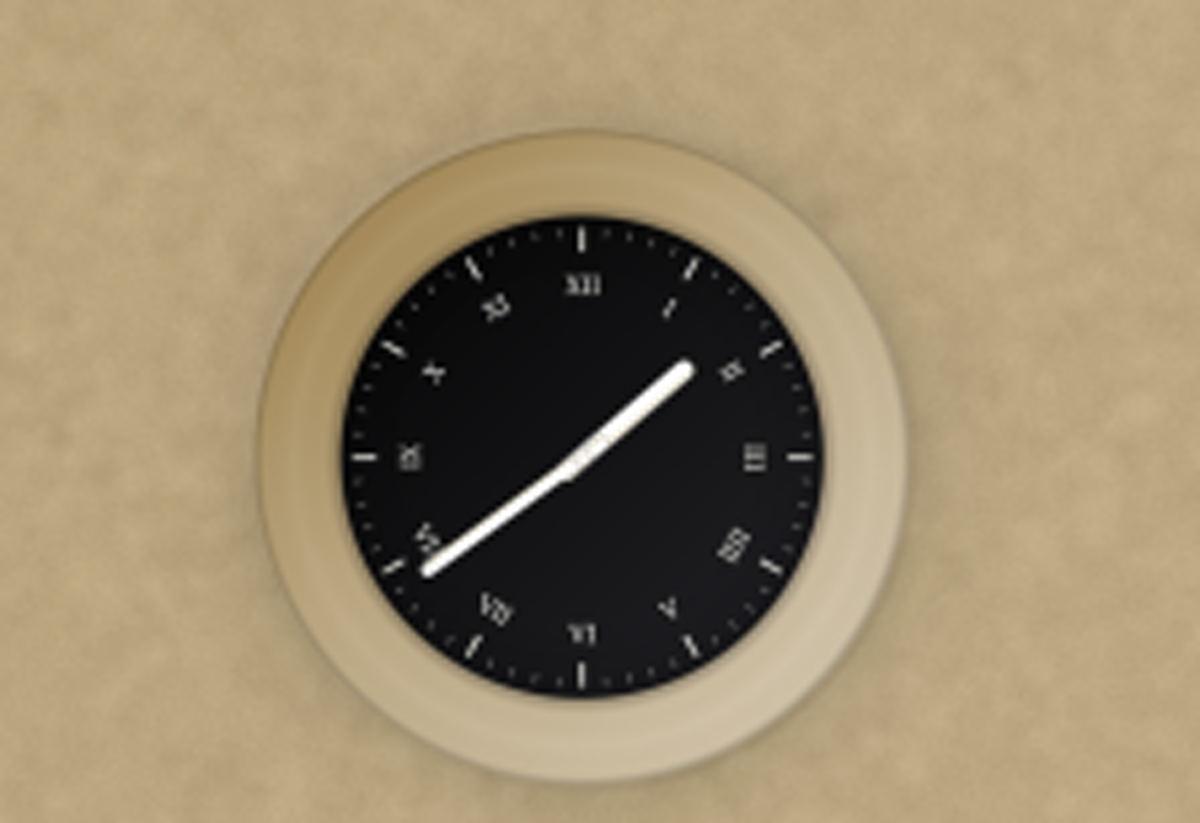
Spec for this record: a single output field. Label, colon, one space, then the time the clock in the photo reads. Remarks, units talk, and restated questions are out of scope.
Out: 1:39
